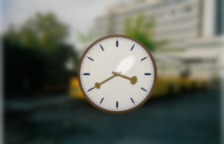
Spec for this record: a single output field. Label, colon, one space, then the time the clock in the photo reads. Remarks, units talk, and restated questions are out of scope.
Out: 3:40
